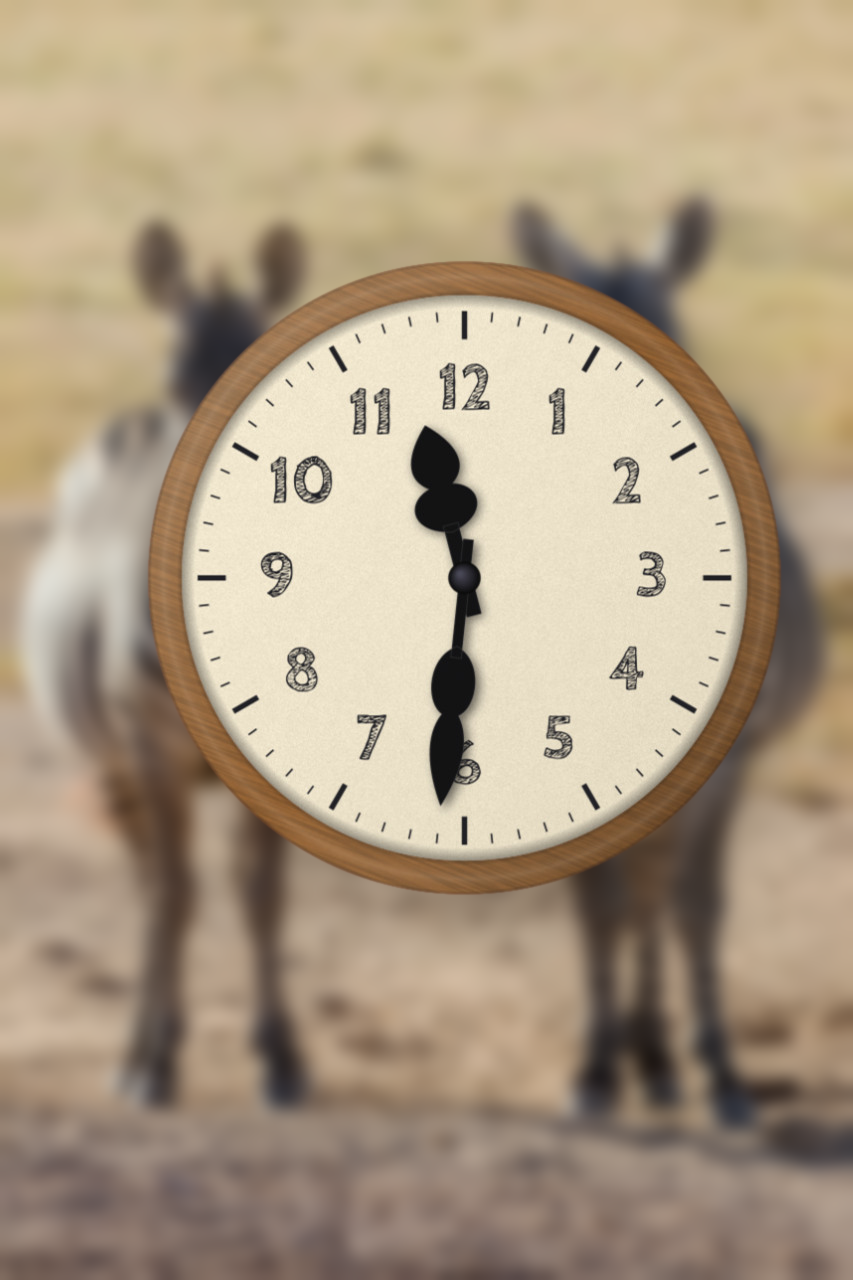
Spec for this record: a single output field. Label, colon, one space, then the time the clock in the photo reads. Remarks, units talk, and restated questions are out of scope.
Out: 11:31
